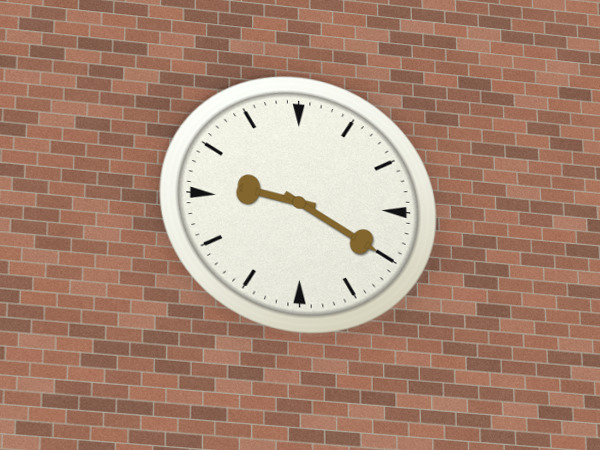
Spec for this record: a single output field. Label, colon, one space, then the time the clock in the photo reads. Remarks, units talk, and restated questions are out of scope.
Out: 9:20
